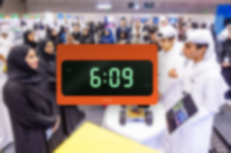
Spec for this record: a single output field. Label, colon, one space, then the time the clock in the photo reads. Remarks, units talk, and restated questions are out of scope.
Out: 6:09
